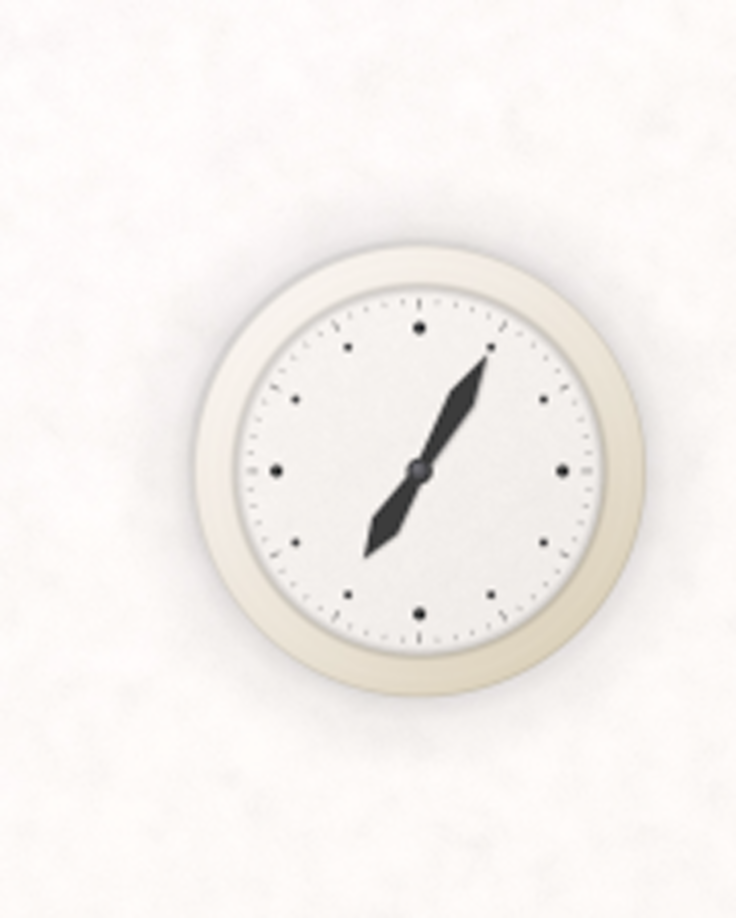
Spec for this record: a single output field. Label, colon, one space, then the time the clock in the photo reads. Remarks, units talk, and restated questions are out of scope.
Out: 7:05
